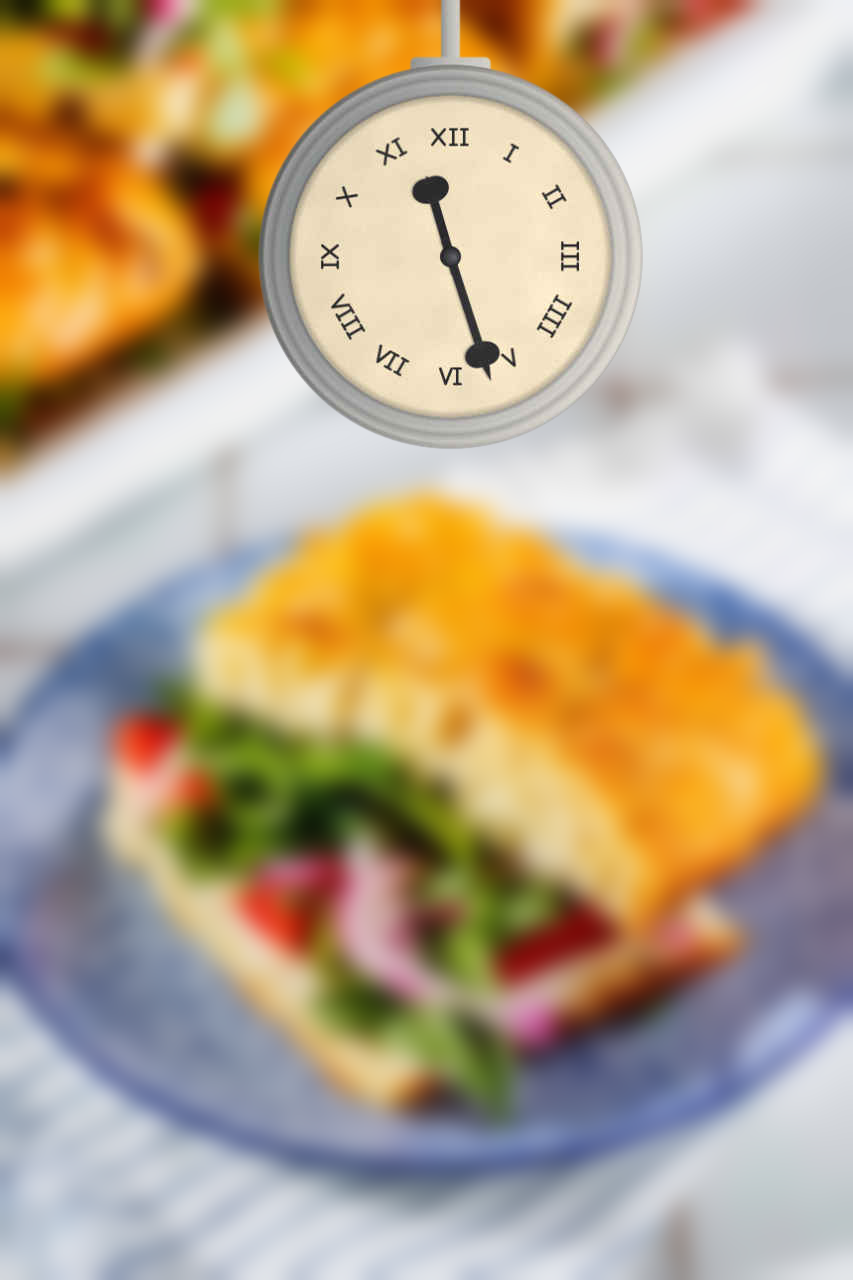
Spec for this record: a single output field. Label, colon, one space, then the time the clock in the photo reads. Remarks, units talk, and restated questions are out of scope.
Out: 11:27
